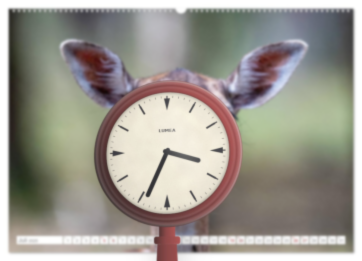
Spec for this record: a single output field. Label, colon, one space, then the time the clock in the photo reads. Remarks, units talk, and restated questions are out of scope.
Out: 3:34
